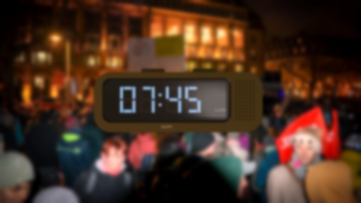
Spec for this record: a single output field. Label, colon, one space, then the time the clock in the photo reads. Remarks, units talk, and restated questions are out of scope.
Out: 7:45
